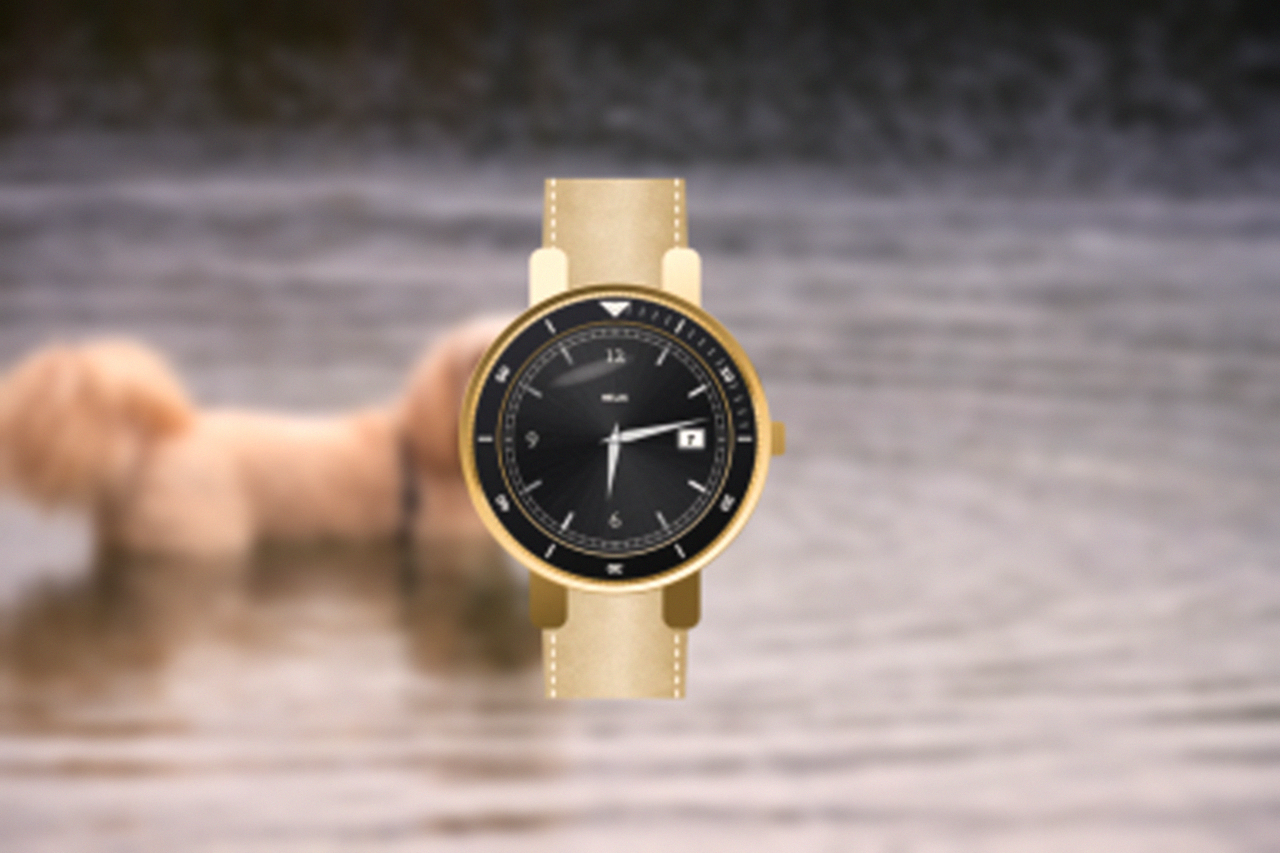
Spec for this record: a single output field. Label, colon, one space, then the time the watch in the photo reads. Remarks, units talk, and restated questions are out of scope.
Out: 6:13
